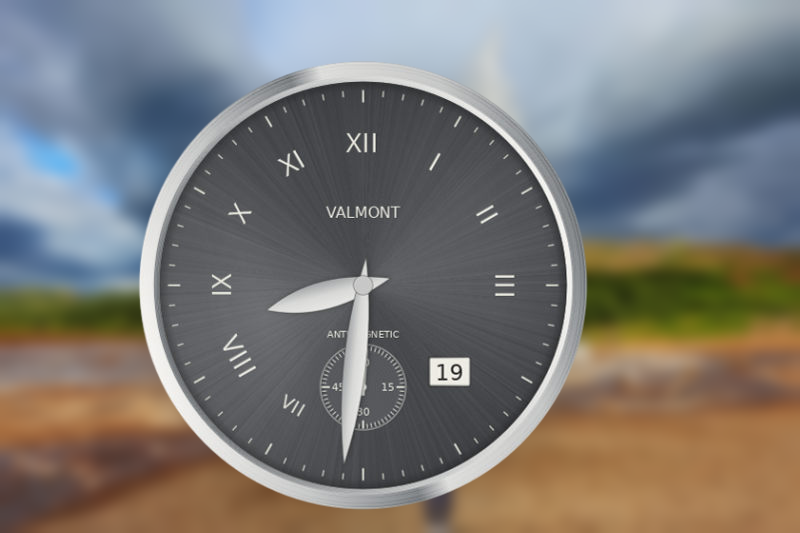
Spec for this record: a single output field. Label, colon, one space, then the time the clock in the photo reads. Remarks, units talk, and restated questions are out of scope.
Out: 8:31:01
